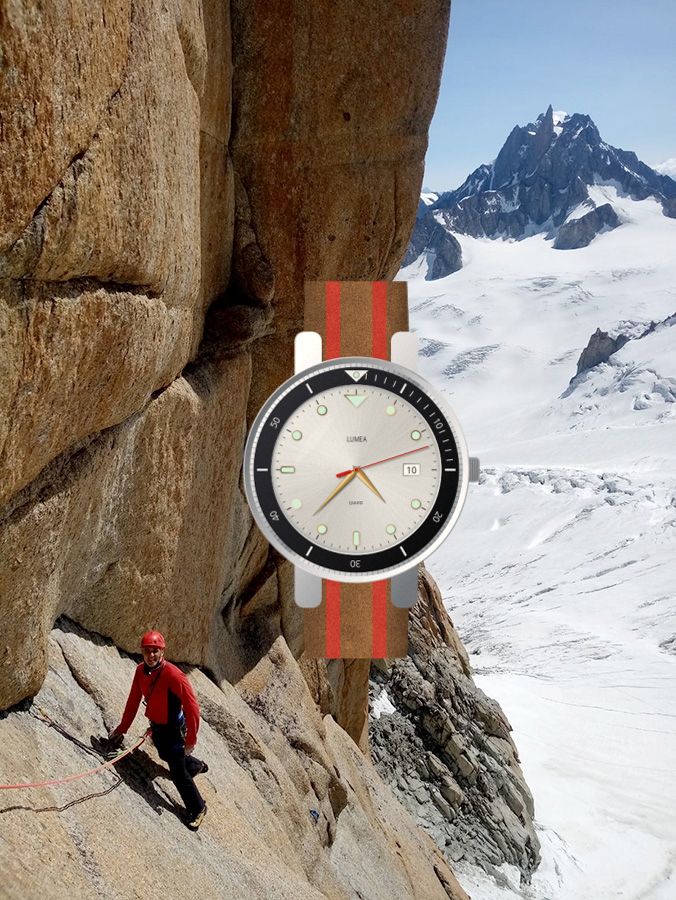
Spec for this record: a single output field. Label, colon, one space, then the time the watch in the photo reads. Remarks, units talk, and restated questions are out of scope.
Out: 4:37:12
